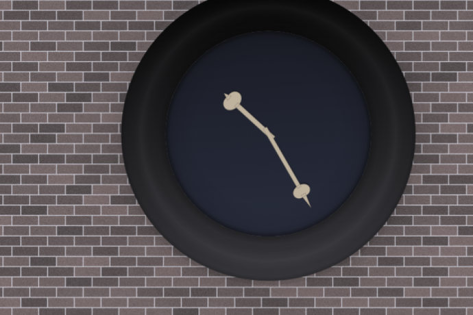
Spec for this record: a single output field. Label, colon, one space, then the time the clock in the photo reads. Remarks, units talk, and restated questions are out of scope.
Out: 10:25
